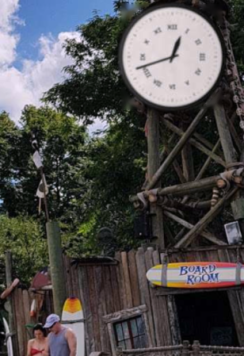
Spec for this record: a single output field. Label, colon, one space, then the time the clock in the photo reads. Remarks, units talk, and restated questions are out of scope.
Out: 12:42
